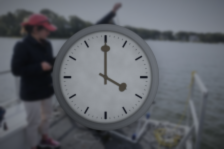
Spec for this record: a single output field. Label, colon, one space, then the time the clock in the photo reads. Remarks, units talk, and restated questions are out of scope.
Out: 4:00
